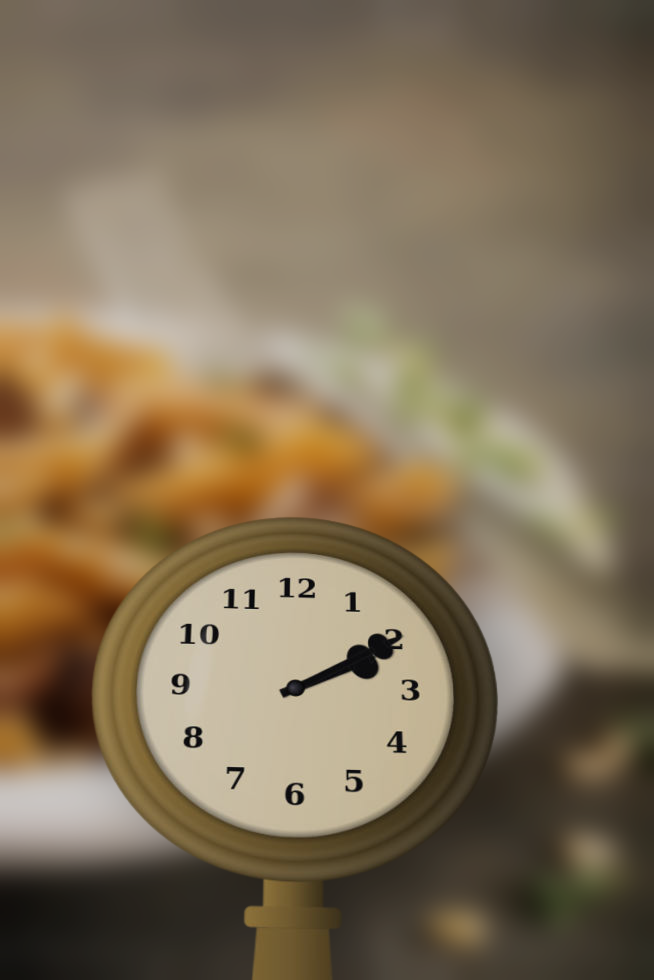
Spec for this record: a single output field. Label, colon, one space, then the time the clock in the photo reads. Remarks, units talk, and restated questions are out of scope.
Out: 2:10
